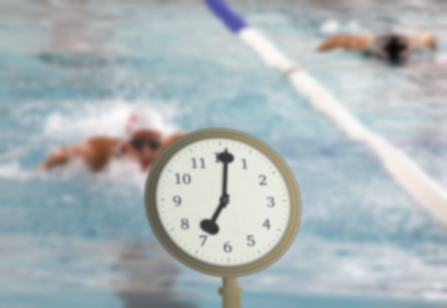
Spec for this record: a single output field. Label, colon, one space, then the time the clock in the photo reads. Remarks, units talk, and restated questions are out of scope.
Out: 7:01
